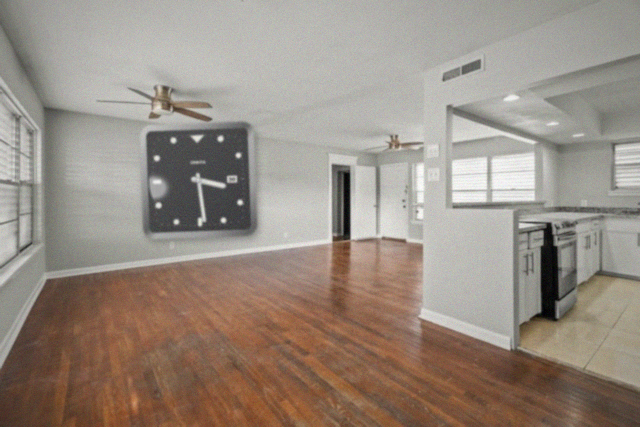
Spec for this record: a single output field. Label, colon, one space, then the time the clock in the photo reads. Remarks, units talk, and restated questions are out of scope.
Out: 3:29
